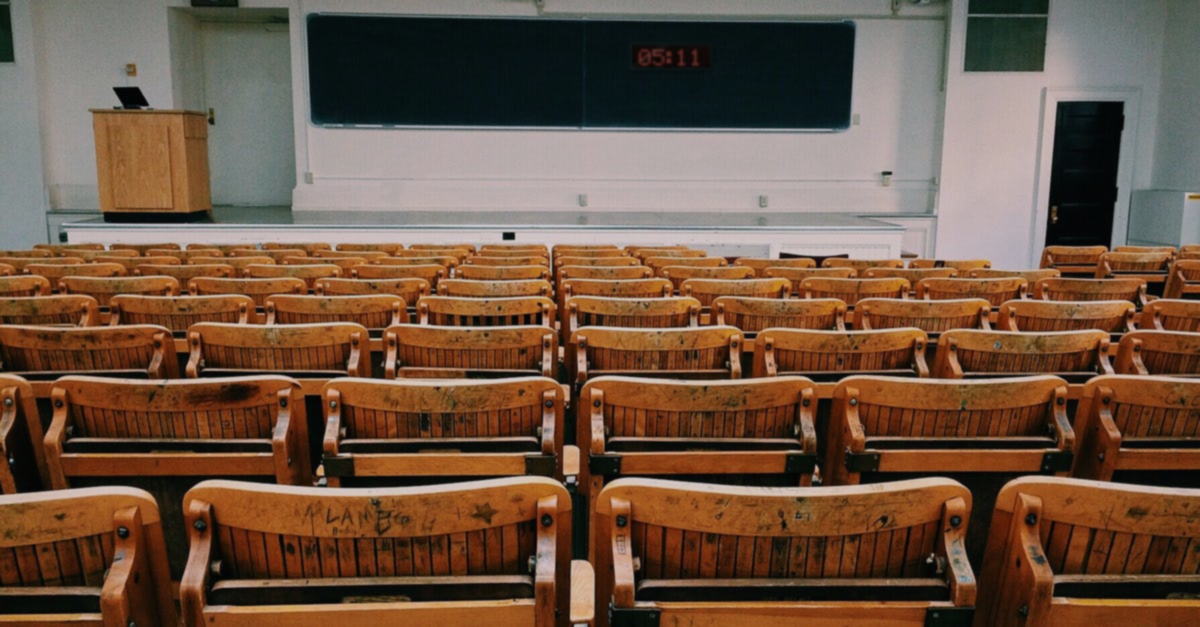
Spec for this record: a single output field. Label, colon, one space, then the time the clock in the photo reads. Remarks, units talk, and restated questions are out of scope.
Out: 5:11
